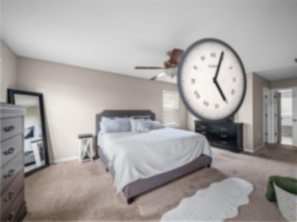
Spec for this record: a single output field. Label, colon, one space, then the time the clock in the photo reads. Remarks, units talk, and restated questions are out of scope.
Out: 5:04
